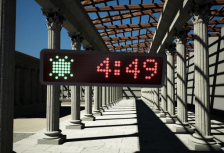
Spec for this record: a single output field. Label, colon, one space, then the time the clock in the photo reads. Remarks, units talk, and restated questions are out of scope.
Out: 4:49
